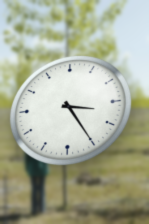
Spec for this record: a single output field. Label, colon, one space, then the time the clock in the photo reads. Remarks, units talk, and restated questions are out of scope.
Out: 3:25
